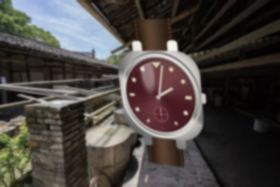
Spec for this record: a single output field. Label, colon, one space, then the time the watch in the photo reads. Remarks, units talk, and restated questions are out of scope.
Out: 2:02
